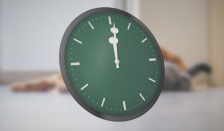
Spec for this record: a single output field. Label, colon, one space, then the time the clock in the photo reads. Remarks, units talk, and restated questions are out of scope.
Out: 12:01
